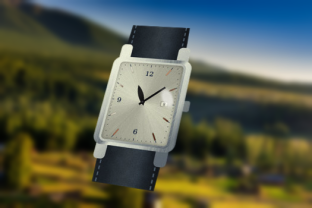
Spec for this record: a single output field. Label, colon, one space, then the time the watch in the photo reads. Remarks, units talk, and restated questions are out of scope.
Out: 11:08
